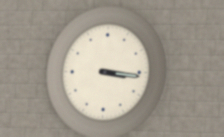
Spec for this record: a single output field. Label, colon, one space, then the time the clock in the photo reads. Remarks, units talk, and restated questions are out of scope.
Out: 3:16
